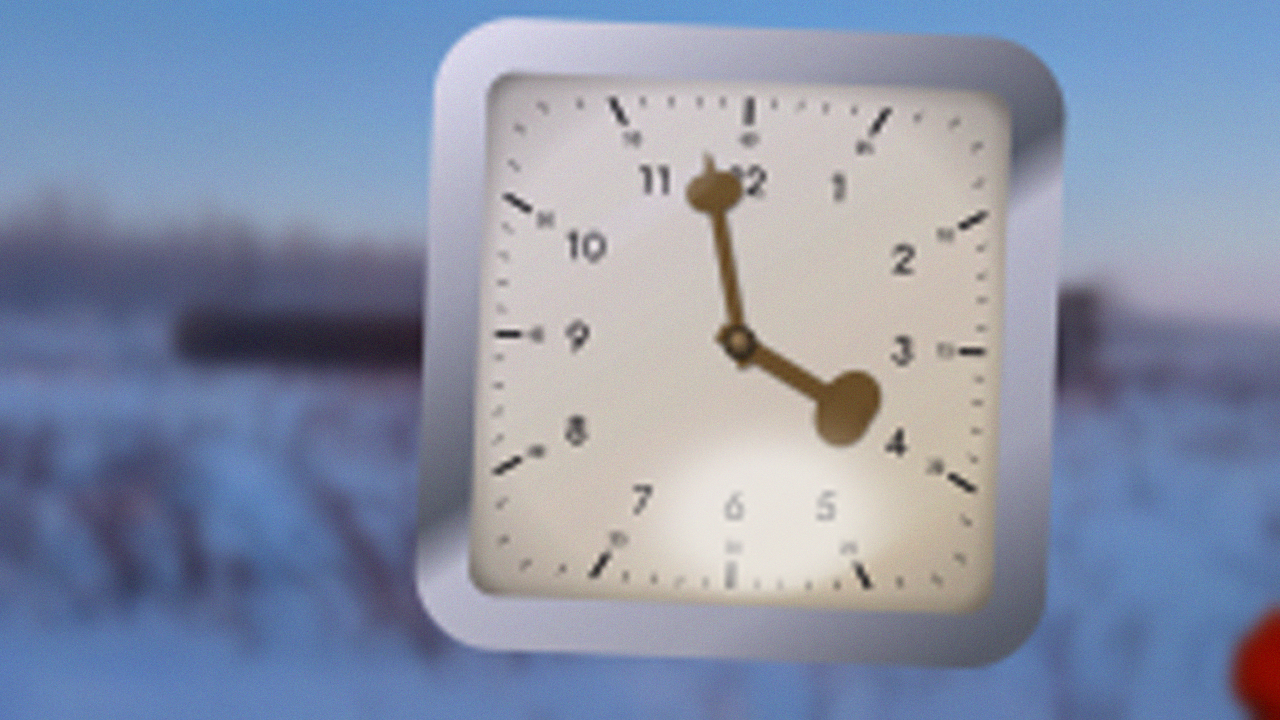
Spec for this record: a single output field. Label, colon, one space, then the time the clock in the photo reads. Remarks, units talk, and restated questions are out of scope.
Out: 3:58
